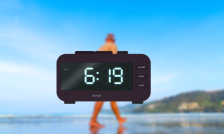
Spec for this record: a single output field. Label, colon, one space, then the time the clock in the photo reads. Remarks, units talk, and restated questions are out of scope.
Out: 6:19
